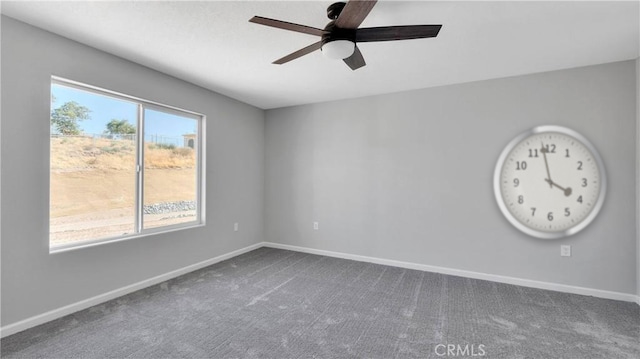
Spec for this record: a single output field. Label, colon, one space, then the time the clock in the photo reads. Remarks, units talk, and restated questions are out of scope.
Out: 3:58
